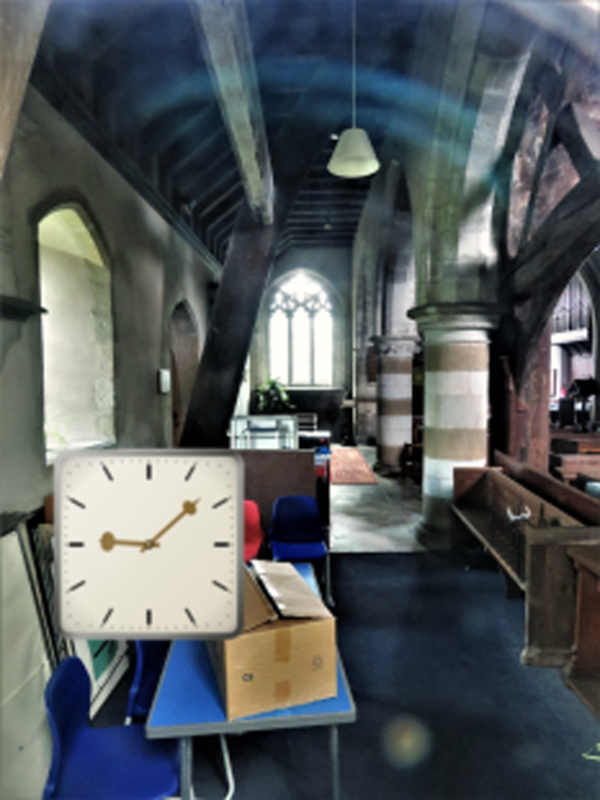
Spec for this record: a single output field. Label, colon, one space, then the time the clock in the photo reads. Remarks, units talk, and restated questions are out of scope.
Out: 9:08
